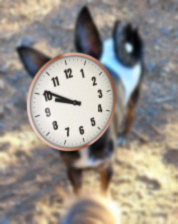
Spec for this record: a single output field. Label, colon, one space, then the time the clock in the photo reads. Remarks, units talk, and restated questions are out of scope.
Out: 9:51
